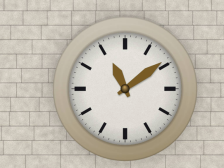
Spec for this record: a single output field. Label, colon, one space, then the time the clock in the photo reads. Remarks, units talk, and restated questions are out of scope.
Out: 11:09
